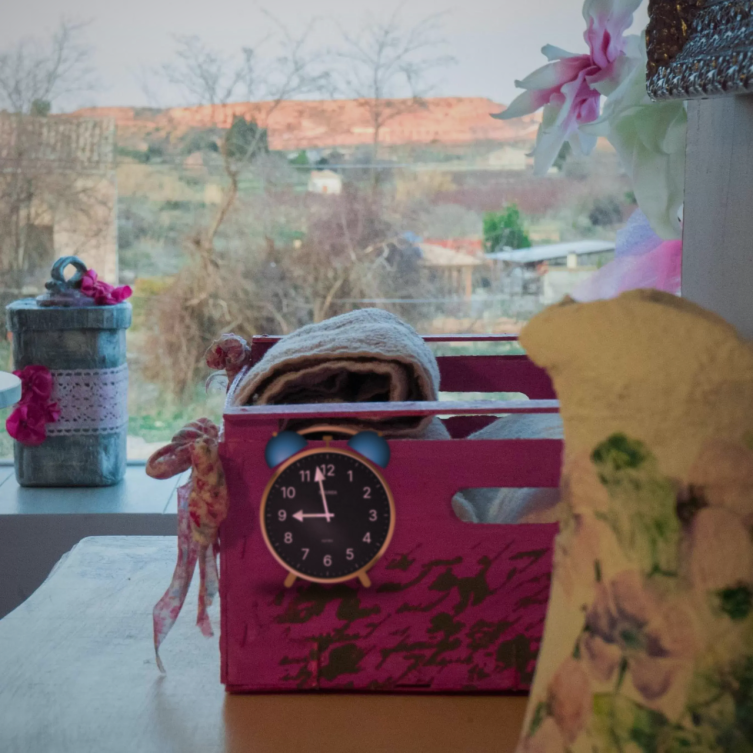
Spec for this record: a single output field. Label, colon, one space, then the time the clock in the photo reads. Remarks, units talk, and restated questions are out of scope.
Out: 8:58
